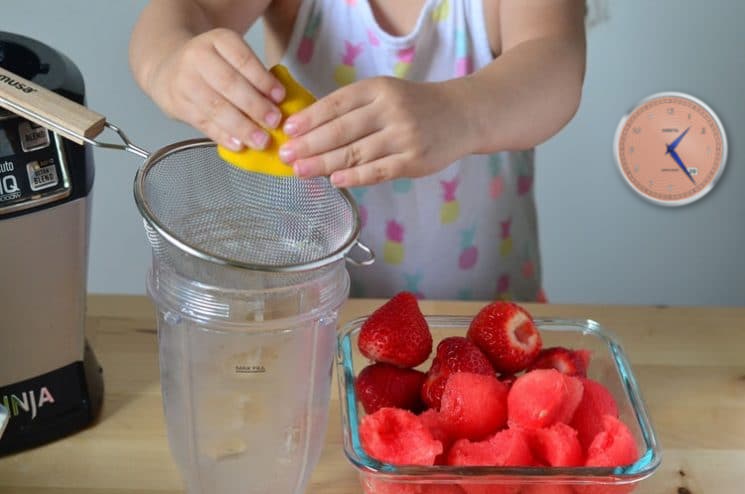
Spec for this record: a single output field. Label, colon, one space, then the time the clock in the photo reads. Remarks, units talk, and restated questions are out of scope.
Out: 1:24
